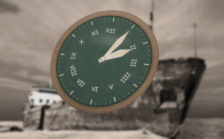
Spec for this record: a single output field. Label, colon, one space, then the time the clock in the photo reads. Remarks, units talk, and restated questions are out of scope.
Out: 2:05
